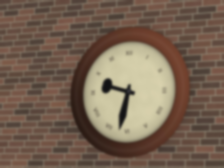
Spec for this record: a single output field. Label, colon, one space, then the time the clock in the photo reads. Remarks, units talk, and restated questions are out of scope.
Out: 9:32
